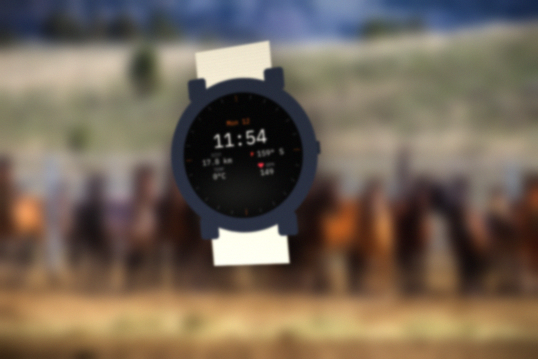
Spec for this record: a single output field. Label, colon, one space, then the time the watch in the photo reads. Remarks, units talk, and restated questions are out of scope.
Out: 11:54
